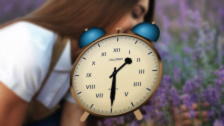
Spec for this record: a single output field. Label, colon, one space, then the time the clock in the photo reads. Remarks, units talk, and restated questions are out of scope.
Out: 1:30
